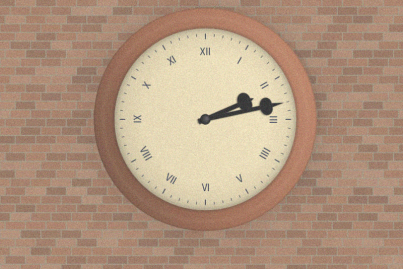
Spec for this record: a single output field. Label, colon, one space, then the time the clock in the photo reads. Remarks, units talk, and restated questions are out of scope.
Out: 2:13
